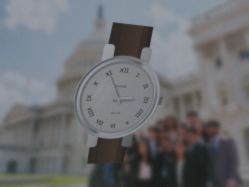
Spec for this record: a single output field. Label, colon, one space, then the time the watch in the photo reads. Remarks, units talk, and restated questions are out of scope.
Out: 2:55
